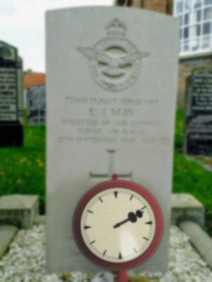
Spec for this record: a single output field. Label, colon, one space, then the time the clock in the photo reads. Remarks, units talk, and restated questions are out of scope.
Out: 2:11
